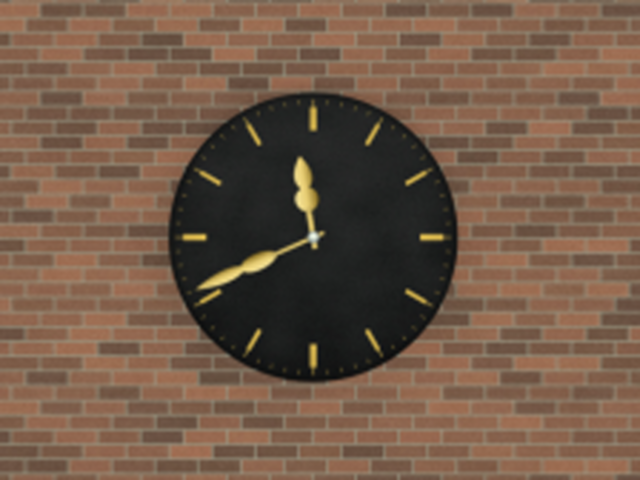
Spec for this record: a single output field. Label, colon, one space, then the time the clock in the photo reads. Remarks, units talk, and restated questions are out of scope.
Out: 11:41
